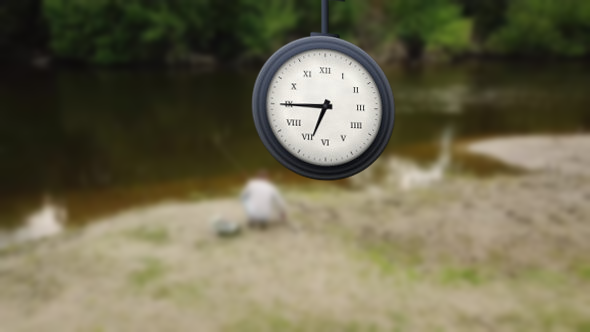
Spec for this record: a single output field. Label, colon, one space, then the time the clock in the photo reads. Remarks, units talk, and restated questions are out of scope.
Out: 6:45
